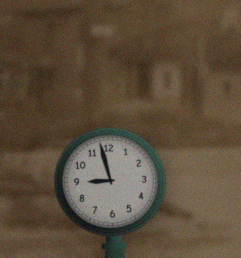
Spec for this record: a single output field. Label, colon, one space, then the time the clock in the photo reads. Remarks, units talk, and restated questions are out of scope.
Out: 8:58
